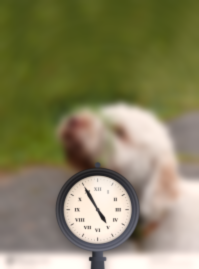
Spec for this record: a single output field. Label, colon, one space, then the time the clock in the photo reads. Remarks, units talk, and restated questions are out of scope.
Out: 4:55
